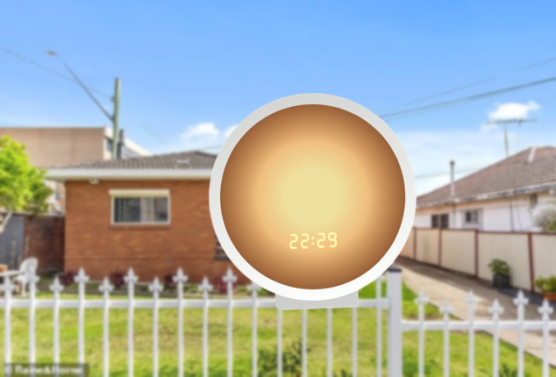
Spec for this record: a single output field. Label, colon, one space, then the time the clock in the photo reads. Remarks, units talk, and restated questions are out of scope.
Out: 22:29
